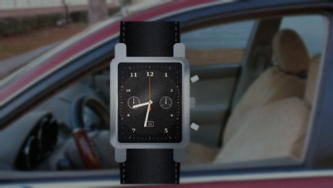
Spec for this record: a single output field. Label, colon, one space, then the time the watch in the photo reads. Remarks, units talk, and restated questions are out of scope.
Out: 8:32
